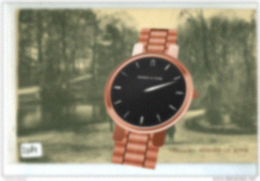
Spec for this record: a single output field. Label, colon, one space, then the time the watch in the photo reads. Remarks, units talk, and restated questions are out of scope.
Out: 2:11
